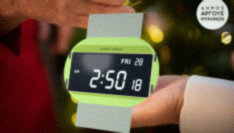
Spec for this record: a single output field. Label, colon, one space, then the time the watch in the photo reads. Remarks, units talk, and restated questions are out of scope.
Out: 2:50:18
